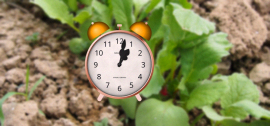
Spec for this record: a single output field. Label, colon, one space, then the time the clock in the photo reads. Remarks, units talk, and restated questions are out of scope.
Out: 1:02
